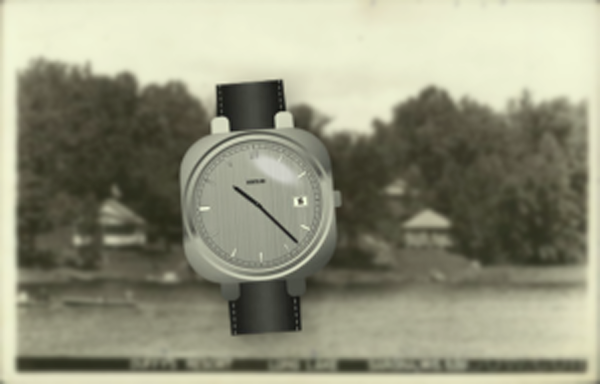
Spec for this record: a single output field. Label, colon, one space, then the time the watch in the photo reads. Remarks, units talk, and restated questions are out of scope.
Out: 10:23
